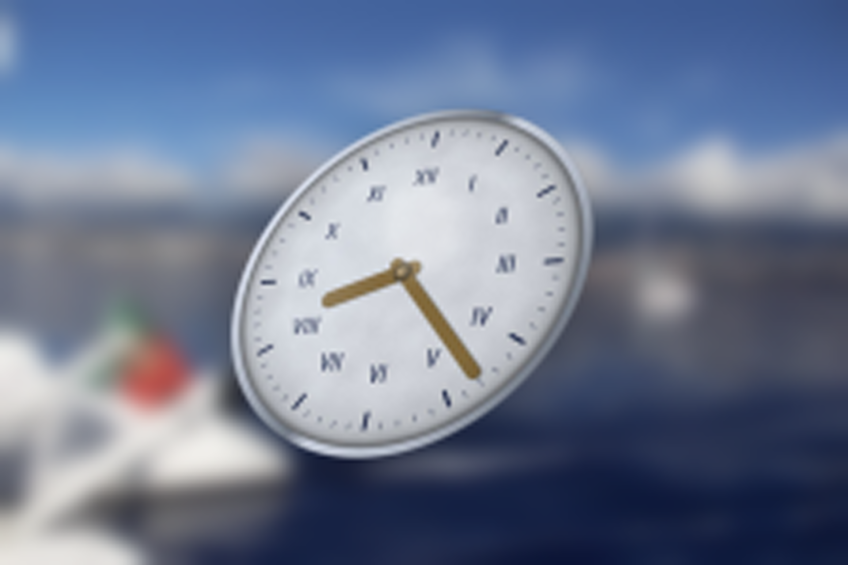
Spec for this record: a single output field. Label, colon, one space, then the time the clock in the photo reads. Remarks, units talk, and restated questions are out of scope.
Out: 8:23
